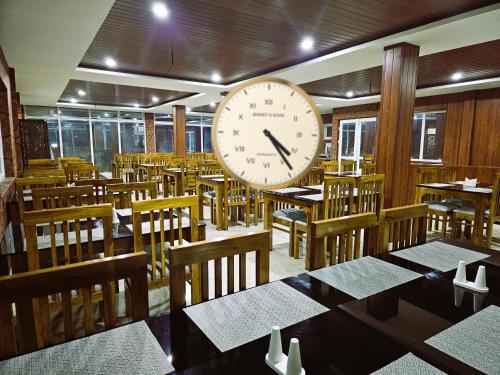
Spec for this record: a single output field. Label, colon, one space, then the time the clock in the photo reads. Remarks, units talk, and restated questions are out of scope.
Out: 4:24
